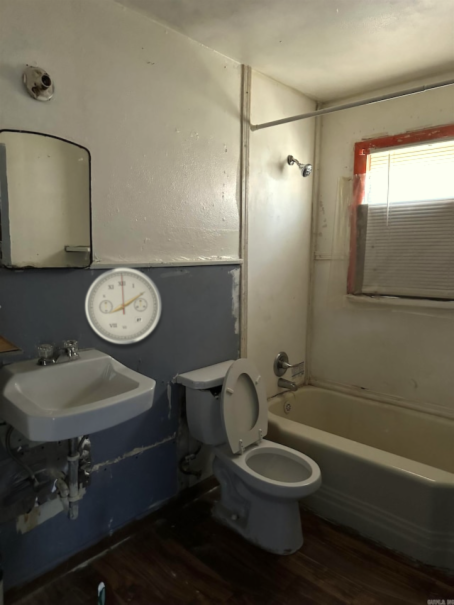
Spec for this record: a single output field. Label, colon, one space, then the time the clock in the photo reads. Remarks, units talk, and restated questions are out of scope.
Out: 8:10
